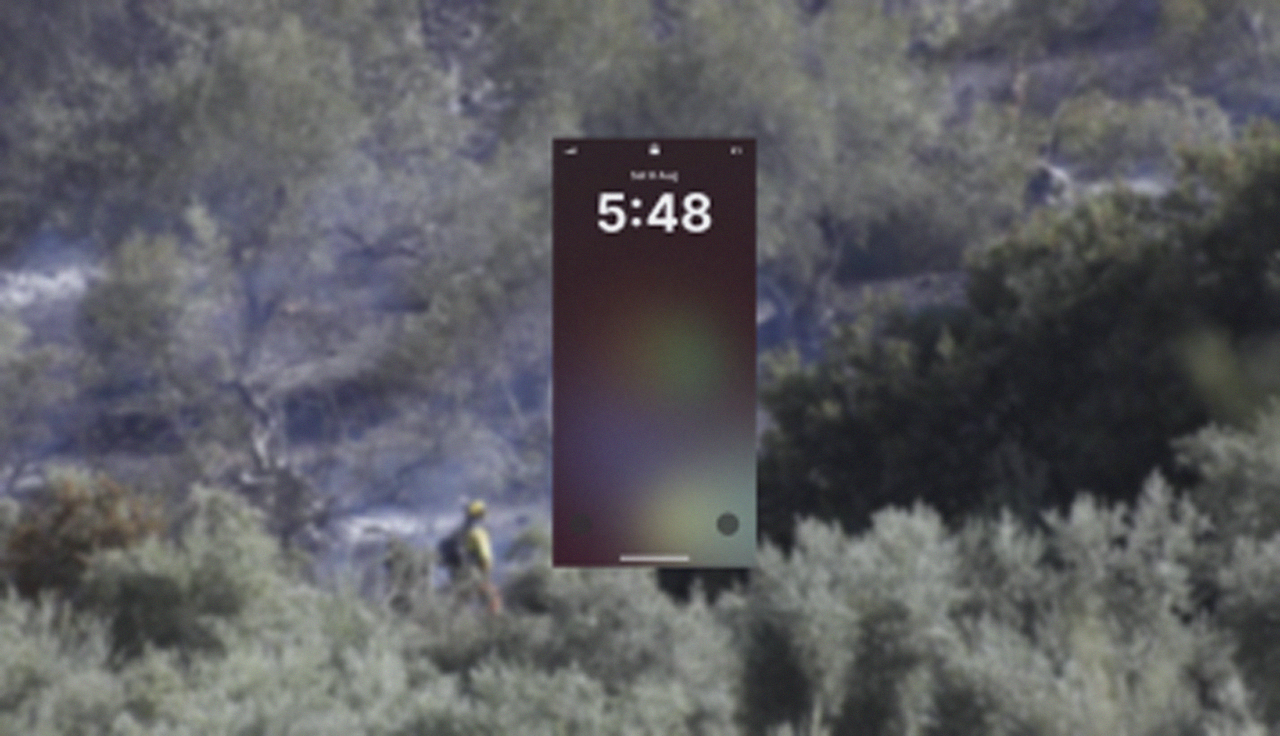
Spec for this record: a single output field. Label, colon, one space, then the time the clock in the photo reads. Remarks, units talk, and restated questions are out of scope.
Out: 5:48
